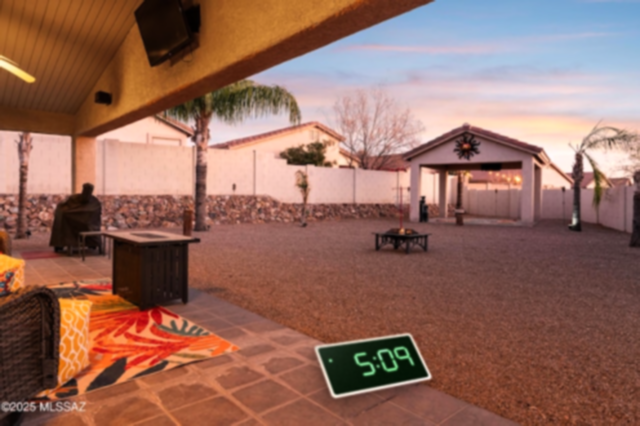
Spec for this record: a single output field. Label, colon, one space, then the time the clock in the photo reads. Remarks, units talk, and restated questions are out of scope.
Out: 5:09
